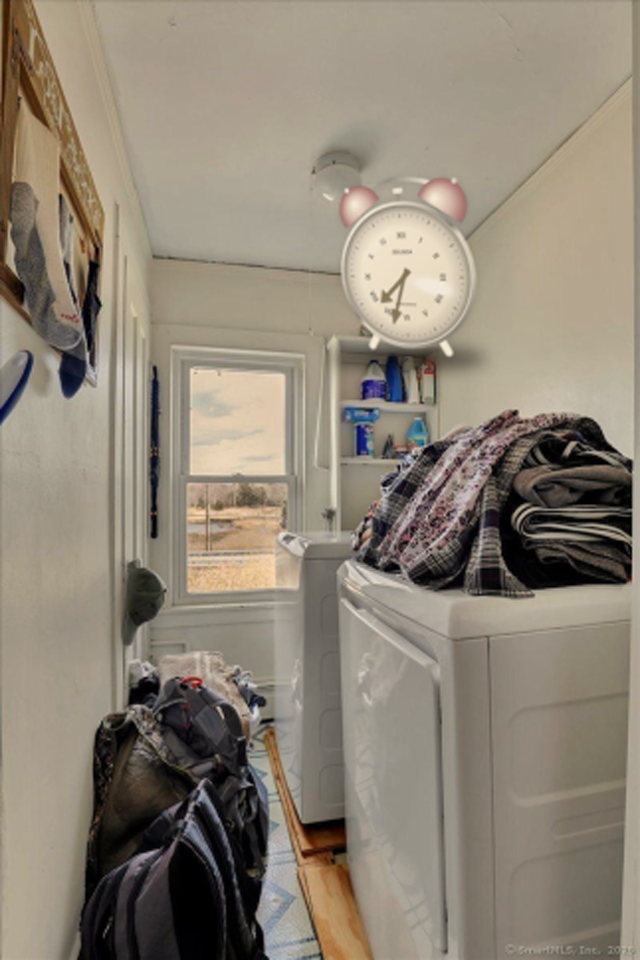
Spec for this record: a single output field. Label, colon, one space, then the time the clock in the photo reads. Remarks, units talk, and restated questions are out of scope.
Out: 7:33
